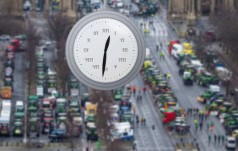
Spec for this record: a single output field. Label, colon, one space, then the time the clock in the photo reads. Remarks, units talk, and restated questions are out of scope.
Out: 12:31
